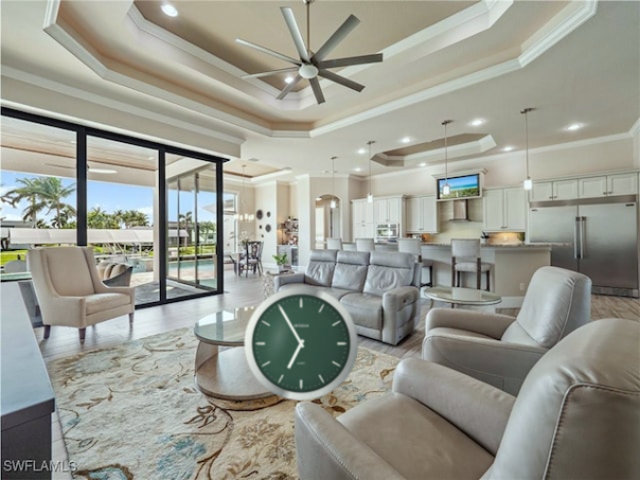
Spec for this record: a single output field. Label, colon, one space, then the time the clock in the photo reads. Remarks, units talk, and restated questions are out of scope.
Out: 6:55
